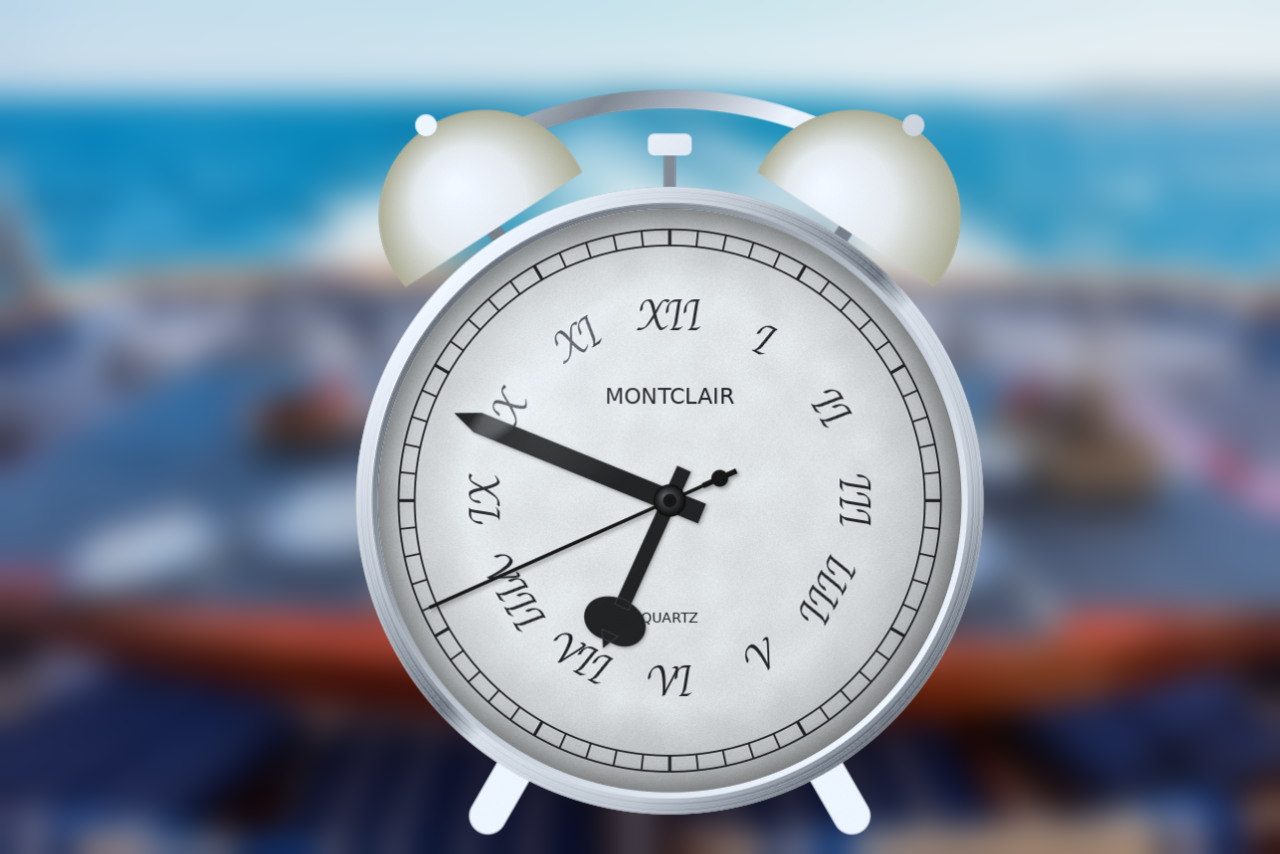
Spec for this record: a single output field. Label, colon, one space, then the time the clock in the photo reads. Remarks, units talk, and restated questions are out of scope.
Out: 6:48:41
